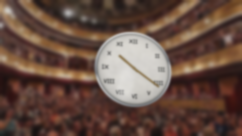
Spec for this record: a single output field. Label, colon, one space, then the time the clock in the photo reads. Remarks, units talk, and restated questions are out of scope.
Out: 10:21
